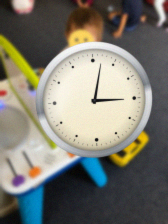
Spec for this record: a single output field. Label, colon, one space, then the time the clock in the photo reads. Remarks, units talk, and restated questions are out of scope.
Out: 3:02
